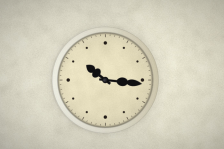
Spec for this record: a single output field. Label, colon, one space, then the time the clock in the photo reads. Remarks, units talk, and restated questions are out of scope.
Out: 10:16
